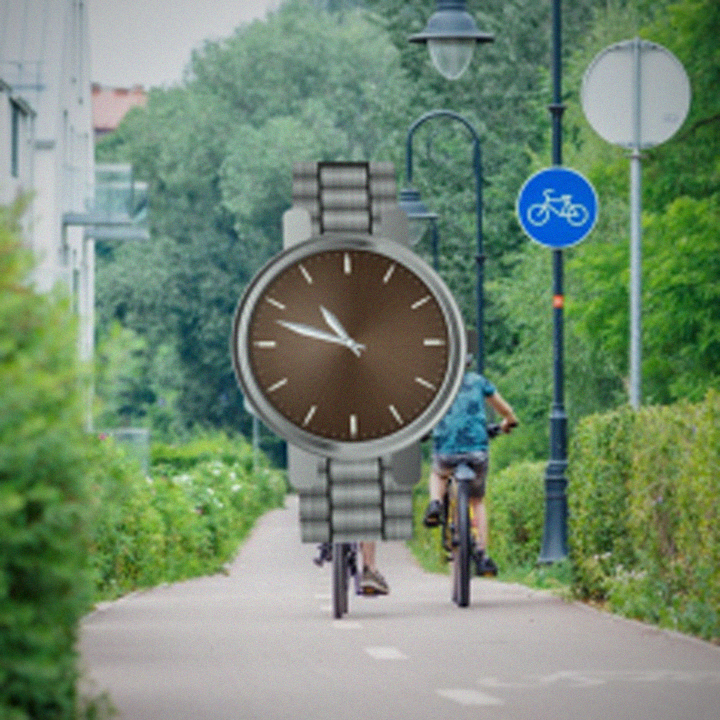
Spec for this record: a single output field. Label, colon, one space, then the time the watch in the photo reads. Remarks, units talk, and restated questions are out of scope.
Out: 10:48
